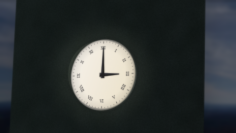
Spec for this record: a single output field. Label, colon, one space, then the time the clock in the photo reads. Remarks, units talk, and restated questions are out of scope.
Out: 3:00
